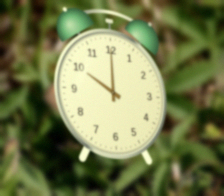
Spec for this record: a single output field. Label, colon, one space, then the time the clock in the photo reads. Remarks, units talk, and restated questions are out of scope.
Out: 10:00
